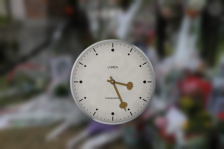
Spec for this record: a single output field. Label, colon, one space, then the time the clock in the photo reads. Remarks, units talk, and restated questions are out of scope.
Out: 3:26
